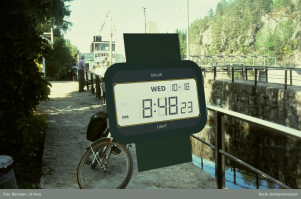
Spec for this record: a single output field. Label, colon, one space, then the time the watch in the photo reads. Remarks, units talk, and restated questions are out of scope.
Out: 8:48:23
